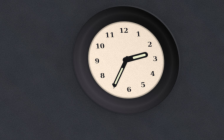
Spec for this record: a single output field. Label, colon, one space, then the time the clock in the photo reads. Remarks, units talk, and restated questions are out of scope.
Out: 2:35
